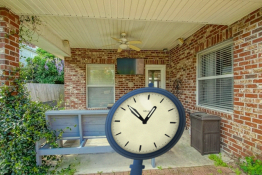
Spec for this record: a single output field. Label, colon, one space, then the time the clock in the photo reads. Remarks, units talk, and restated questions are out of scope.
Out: 12:52
